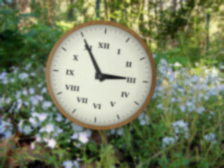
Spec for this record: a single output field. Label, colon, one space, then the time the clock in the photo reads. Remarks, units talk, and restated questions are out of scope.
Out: 2:55
